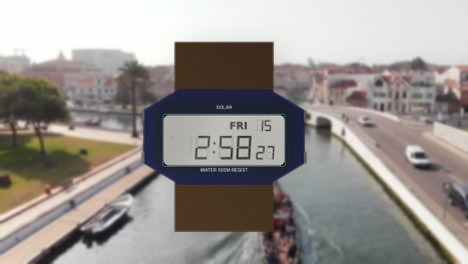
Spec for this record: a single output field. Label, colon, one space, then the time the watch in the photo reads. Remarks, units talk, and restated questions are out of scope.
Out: 2:58:27
